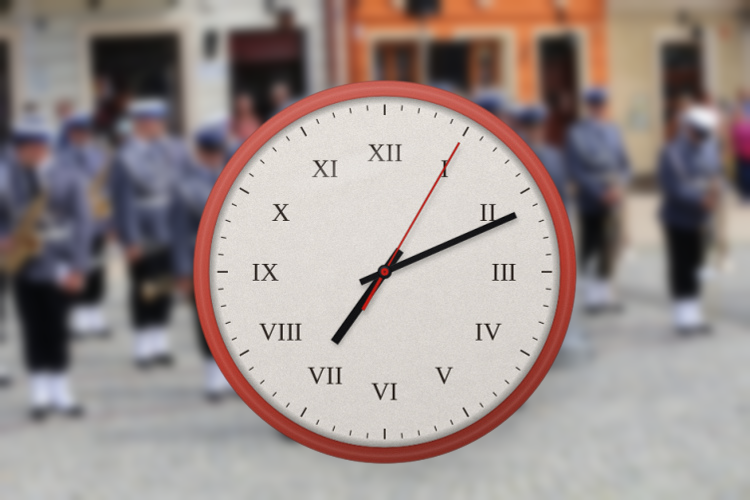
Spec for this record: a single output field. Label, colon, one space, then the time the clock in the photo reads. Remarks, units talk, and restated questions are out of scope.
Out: 7:11:05
